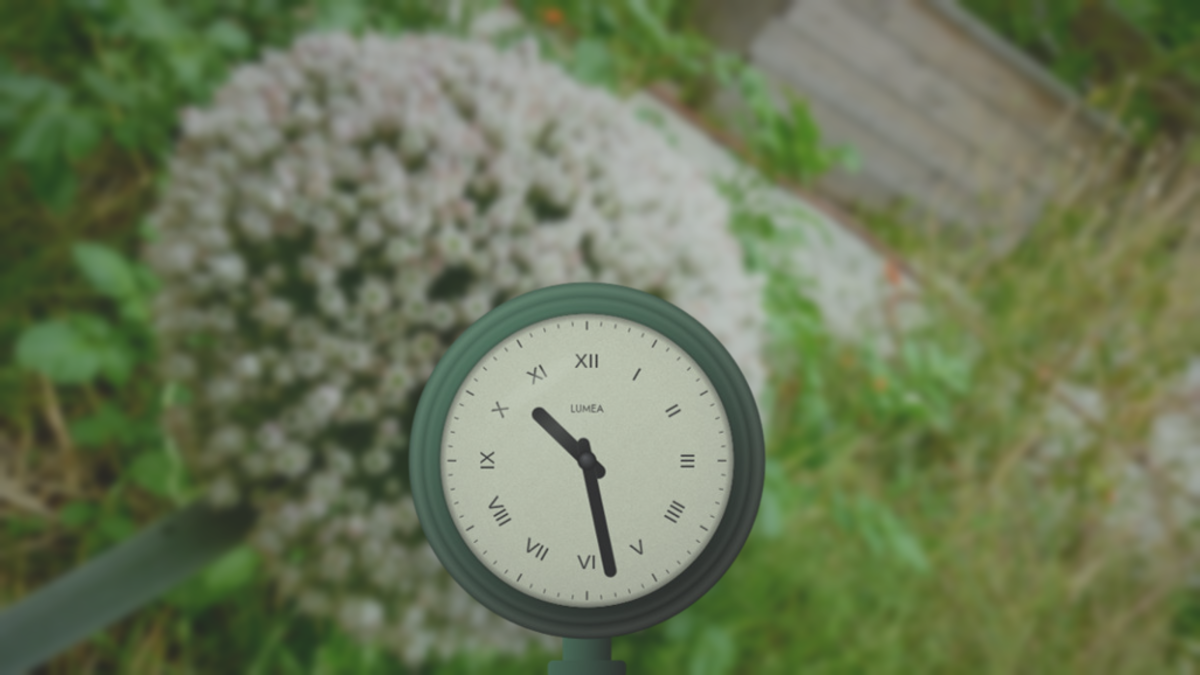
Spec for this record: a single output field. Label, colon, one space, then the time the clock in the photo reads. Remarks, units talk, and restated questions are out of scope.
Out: 10:28
